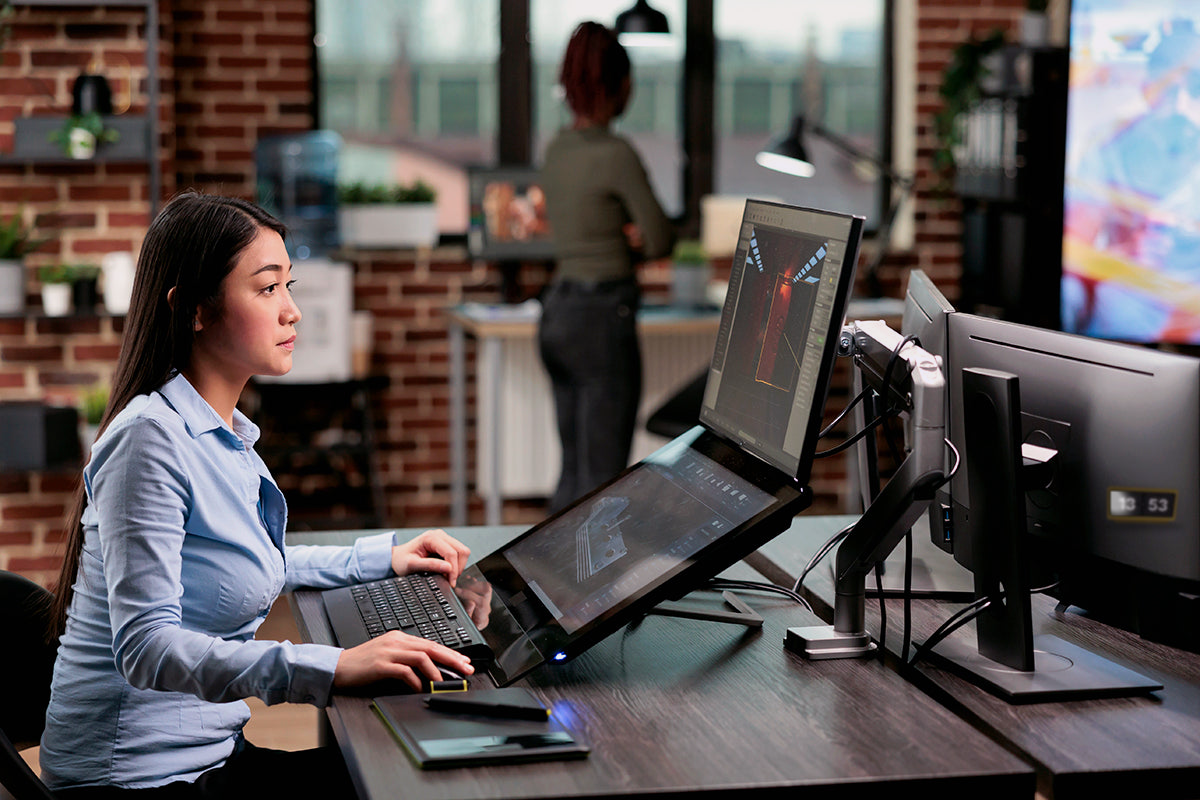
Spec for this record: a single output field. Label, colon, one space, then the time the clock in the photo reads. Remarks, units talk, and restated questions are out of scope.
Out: 13:53
